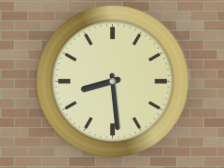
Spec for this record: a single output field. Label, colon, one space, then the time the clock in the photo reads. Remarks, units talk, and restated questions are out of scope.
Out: 8:29
